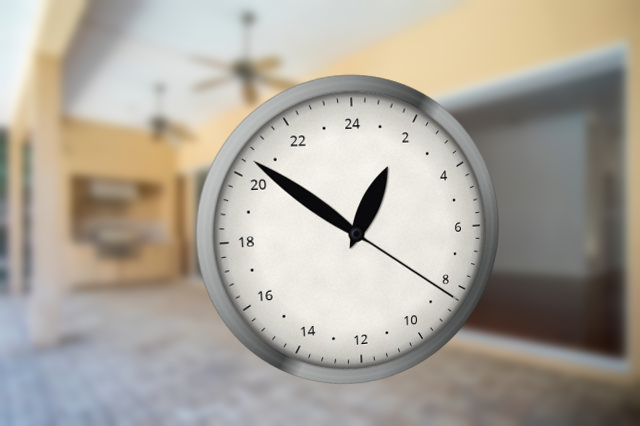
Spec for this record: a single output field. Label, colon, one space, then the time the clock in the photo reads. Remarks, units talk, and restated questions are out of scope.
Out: 1:51:21
